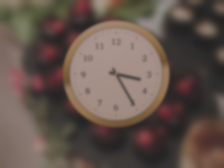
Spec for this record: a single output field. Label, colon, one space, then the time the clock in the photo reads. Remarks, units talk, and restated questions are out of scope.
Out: 3:25
